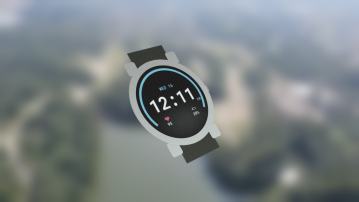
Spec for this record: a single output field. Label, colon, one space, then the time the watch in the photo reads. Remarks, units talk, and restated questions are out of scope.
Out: 12:11
